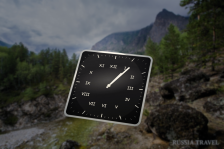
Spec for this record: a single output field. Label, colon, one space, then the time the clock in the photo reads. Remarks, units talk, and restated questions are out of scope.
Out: 1:06
